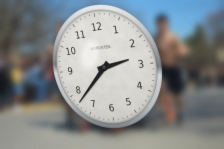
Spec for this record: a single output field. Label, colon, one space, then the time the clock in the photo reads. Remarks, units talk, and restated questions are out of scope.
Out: 2:38
